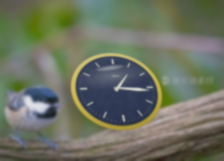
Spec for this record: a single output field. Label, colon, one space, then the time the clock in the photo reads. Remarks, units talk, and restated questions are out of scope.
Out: 1:16
